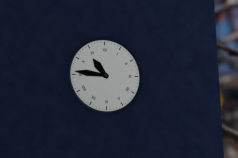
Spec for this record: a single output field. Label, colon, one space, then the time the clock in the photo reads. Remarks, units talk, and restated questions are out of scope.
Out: 10:46
